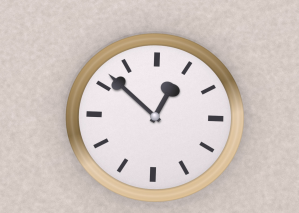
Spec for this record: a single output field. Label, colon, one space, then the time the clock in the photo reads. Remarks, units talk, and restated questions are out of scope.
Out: 12:52
